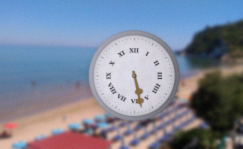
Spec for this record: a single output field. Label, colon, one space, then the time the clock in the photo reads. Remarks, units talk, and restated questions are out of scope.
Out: 5:28
